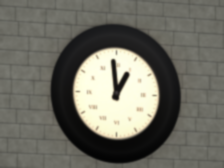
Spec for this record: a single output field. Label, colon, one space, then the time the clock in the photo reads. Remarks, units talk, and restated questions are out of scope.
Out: 12:59
